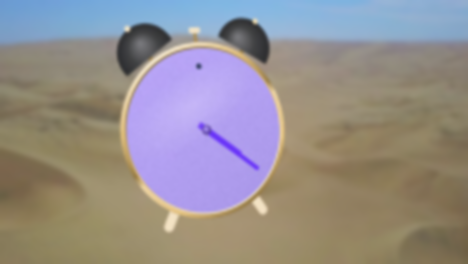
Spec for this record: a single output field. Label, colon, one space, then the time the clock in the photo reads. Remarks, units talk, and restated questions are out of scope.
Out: 4:22
